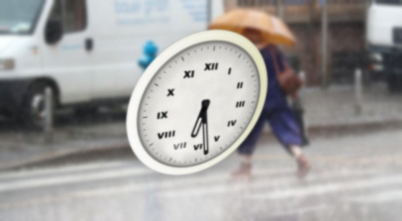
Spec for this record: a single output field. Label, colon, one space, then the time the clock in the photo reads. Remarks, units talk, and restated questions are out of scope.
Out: 6:28
